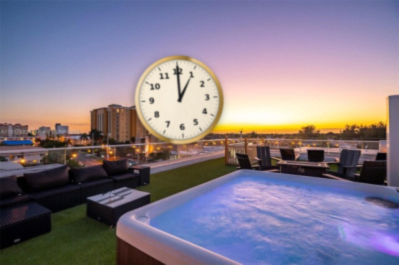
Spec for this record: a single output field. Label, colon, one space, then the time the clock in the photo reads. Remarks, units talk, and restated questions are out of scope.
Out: 1:00
